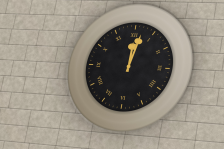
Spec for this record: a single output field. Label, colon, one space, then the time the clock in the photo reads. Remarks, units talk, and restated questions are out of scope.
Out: 12:02
